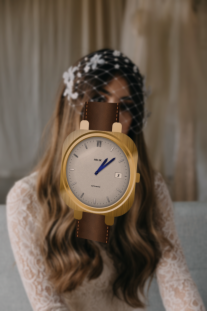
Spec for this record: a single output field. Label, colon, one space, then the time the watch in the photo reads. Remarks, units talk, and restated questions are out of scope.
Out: 1:08
